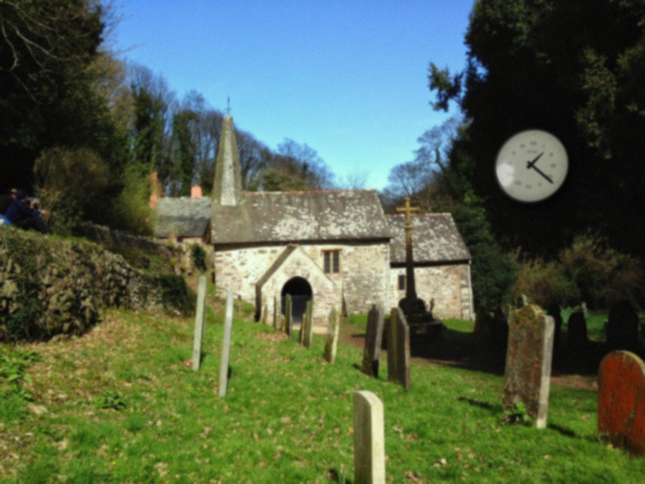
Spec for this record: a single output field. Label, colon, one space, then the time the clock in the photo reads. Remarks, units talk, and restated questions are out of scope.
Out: 1:21
